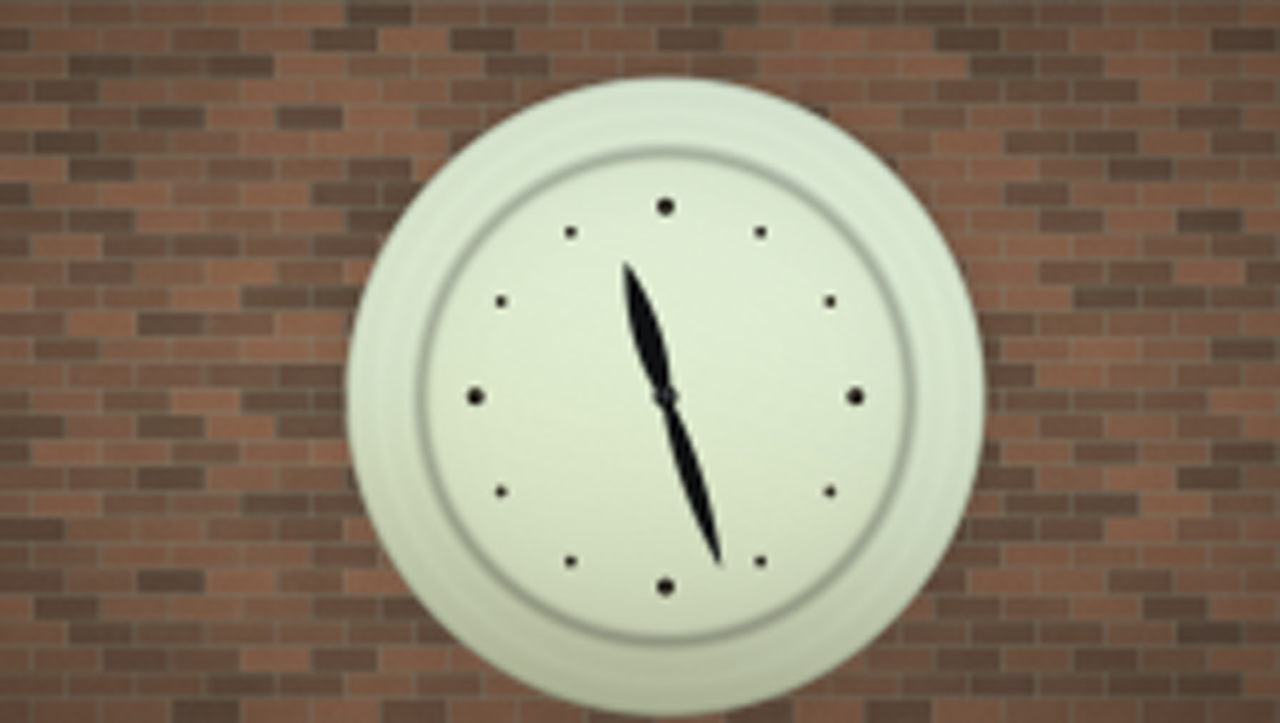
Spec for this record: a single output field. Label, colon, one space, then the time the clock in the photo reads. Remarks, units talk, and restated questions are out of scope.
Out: 11:27
